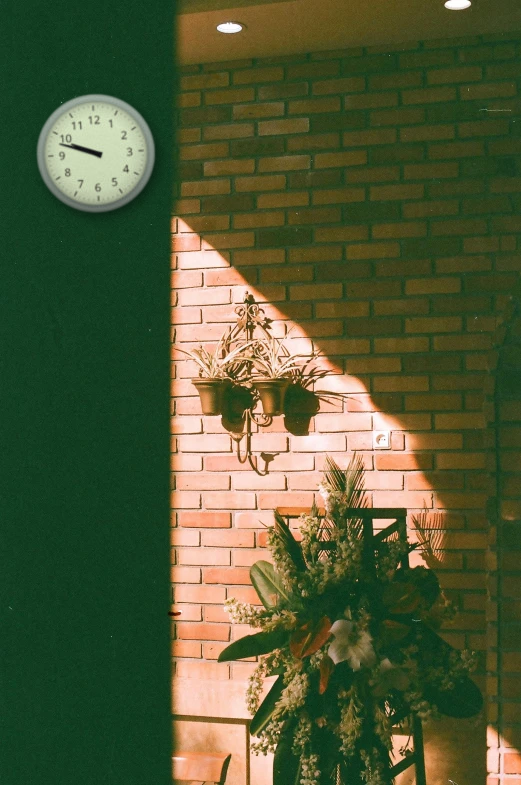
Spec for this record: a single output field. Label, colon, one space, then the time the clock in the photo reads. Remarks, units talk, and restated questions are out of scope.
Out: 9:48
